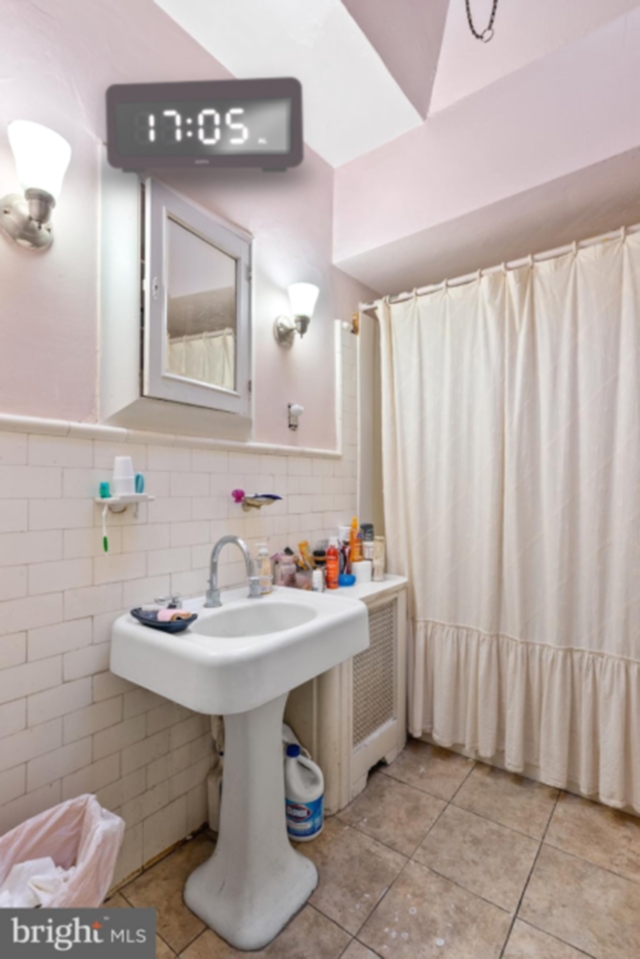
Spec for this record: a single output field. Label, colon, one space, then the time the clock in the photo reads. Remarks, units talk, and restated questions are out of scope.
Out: 17:05
